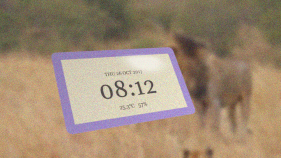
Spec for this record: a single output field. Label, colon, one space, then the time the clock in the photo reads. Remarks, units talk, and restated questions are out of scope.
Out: 8:12
